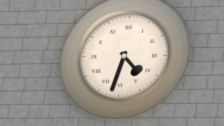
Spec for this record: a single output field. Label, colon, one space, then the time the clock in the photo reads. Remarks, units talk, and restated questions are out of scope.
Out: 4:32
